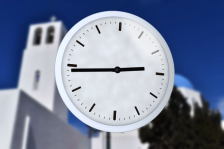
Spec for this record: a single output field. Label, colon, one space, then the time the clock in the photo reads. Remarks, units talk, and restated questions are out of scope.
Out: 2:44
